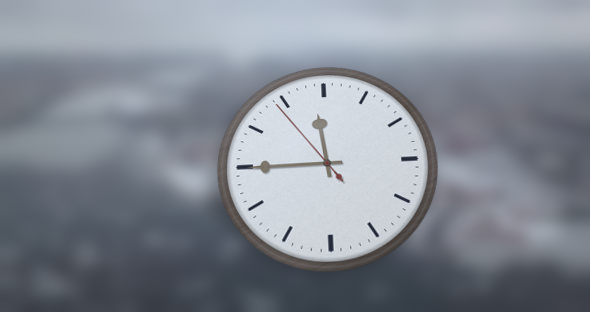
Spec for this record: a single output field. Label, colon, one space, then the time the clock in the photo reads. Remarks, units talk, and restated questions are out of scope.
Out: 11:44:54
